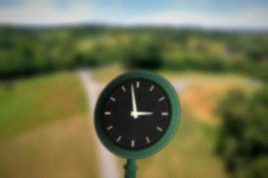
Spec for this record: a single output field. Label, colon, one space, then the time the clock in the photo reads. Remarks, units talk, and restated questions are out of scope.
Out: 2:58
